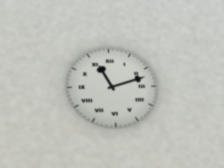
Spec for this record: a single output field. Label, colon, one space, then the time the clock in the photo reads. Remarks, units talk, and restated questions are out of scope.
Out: 11:12
